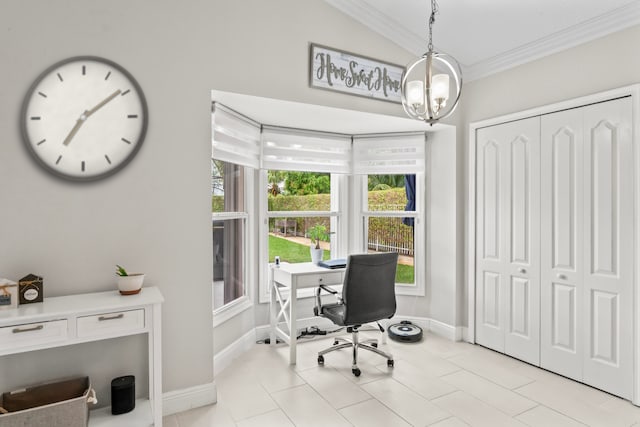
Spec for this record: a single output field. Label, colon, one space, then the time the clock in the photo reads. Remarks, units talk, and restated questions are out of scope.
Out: 7:09
